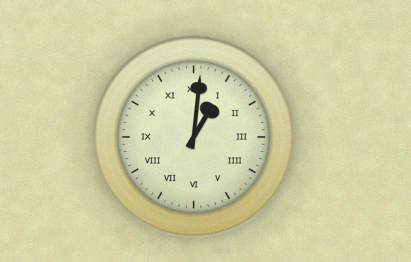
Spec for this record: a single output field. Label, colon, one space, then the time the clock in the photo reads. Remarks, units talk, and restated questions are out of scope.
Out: 1:01
